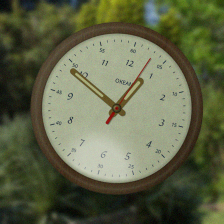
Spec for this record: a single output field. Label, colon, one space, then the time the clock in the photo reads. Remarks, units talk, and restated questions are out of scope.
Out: 12:49:03
